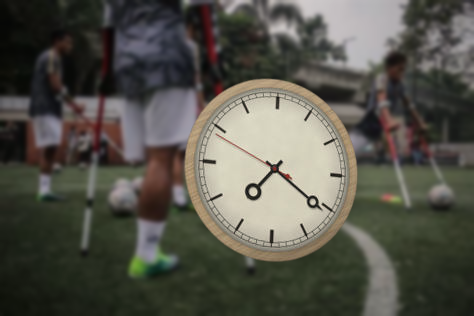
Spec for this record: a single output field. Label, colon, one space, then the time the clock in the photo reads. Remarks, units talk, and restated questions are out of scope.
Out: 7:20:49
